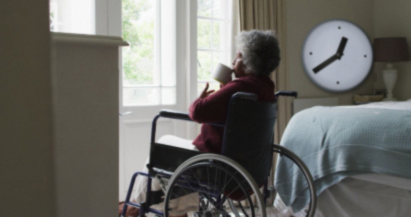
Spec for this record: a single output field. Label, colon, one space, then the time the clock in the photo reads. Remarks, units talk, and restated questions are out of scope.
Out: 12:39
